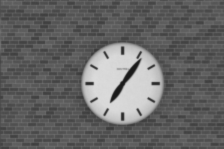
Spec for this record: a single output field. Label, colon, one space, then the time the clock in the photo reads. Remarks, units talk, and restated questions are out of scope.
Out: 7:06
